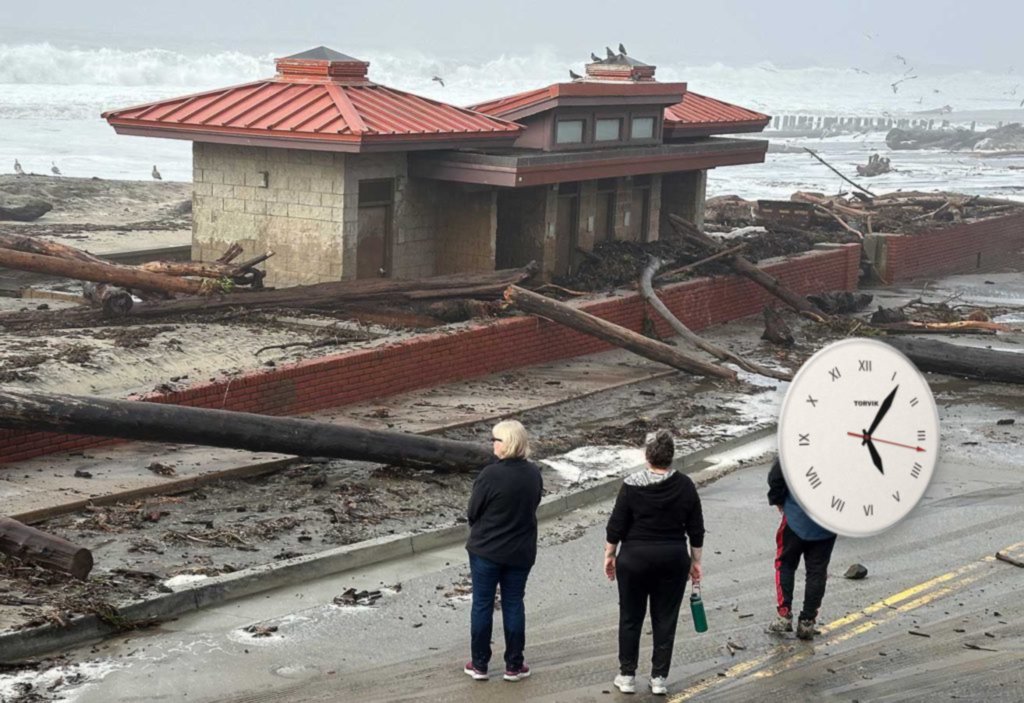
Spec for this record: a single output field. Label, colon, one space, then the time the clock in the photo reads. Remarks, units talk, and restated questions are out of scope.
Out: 5:06:17
